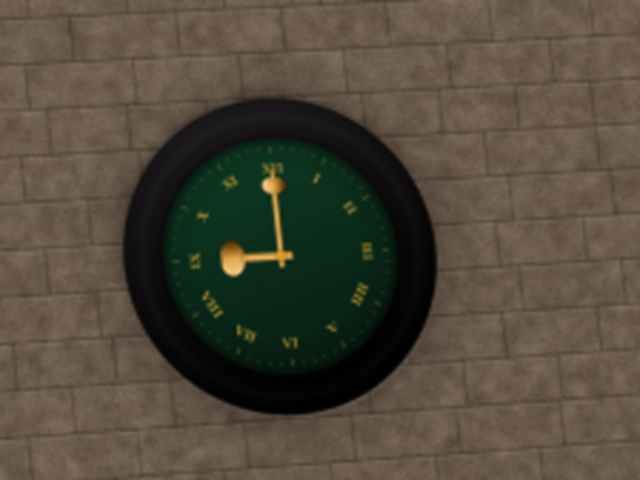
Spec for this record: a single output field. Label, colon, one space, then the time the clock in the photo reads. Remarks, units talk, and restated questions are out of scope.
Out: 9:00
